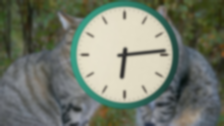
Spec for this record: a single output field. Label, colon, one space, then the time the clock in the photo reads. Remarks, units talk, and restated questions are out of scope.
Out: 6:14
